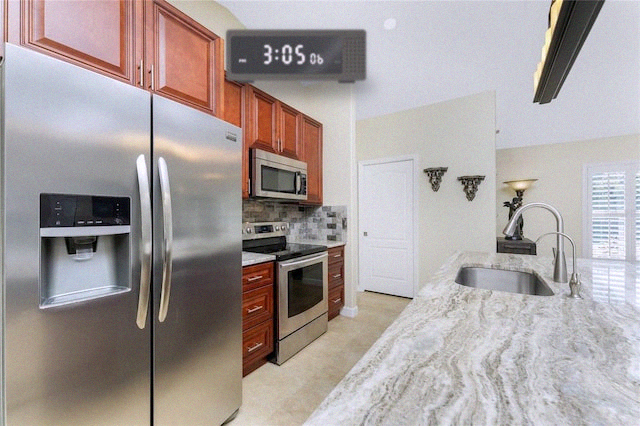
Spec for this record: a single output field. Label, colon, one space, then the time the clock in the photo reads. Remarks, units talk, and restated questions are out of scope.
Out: 3:05:06
